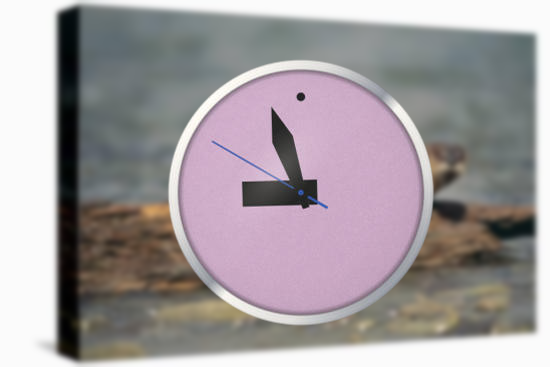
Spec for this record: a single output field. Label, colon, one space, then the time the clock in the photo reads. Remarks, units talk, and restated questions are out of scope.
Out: 8:56:50
